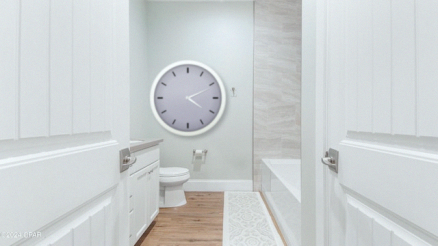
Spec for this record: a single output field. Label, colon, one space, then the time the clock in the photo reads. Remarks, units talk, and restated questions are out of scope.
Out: 4:11
